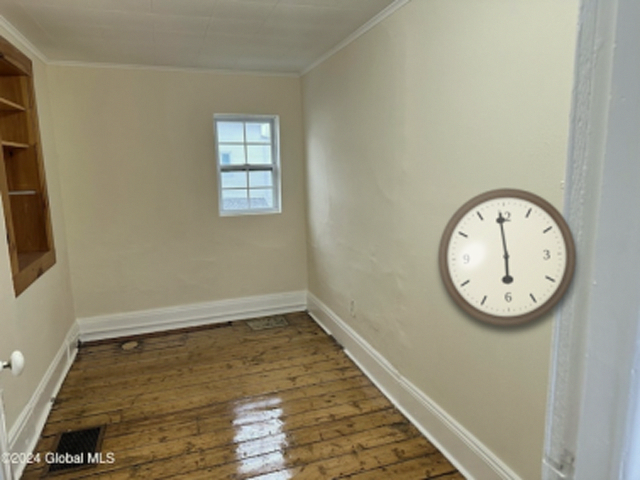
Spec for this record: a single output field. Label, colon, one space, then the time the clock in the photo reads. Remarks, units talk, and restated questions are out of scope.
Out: 5:59
